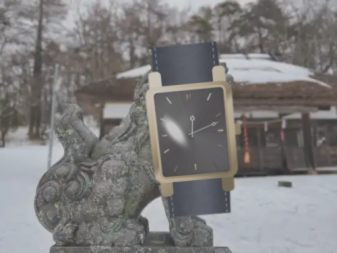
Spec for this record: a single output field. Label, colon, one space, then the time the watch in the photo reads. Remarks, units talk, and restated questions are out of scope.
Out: 12:12
